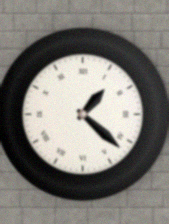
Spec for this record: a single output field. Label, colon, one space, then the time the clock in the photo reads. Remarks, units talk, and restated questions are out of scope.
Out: 1:22
